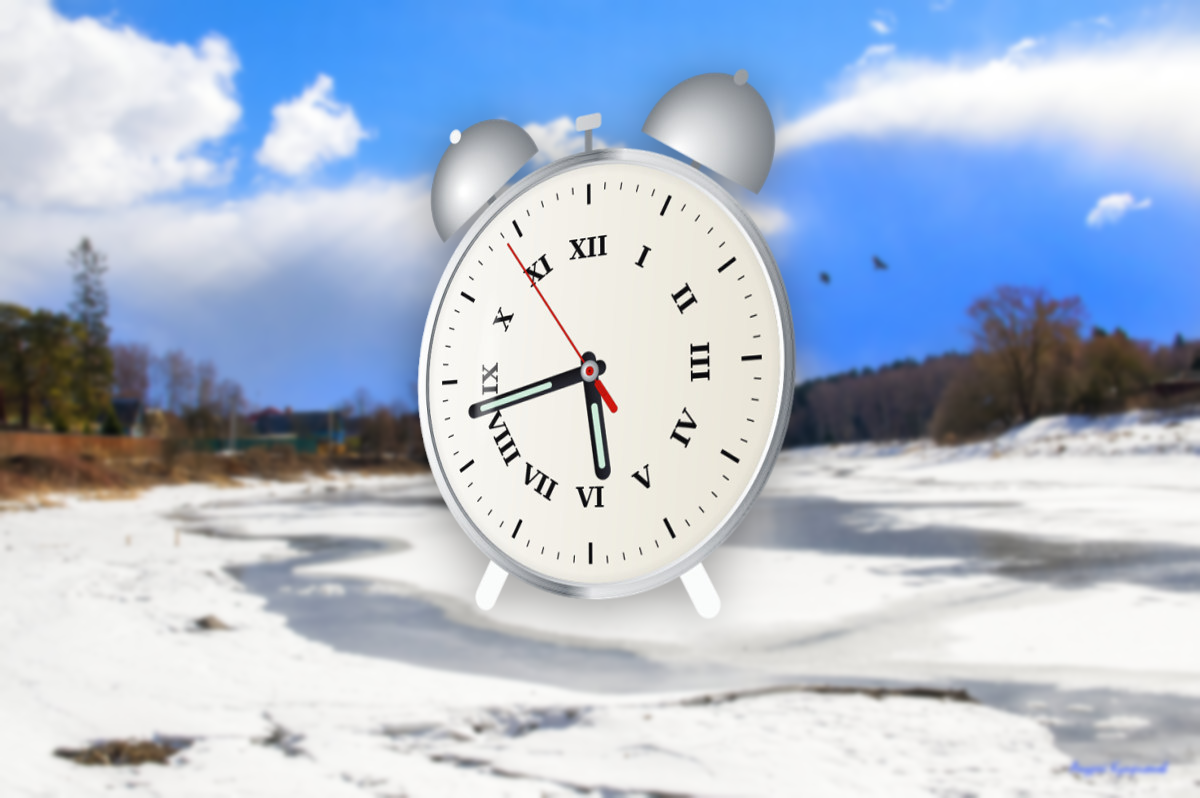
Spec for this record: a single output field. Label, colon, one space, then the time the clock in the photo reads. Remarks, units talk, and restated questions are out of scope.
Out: 5:42:54
